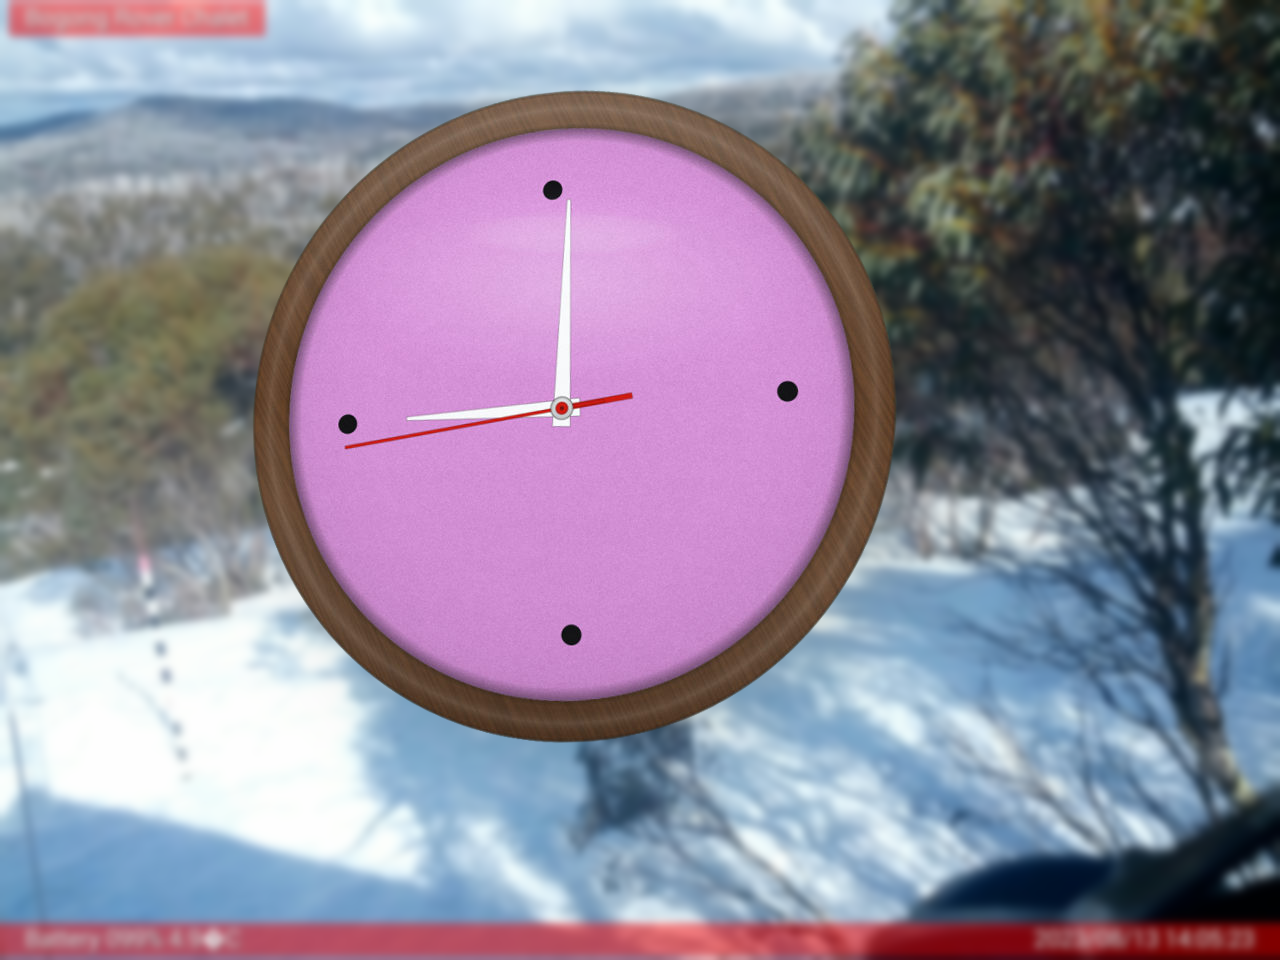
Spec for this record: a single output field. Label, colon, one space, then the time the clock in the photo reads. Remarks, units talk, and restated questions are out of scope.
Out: 9:00:44
